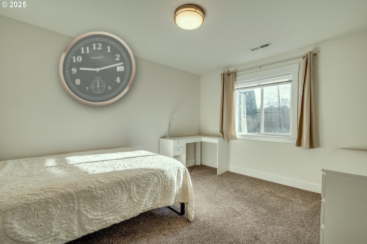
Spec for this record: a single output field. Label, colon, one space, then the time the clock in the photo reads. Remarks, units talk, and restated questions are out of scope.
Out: 9:13
